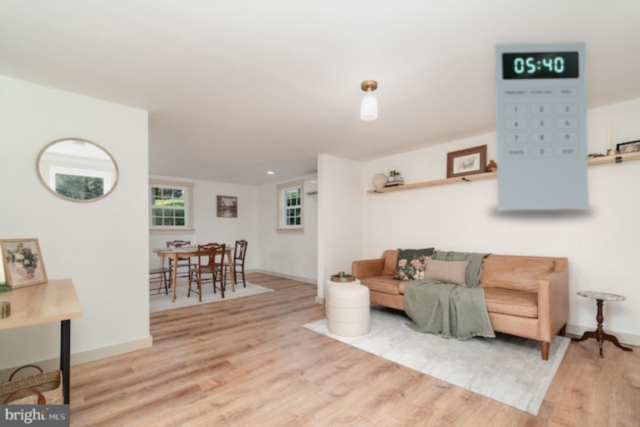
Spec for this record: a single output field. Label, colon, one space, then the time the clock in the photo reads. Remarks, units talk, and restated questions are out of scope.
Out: 5:40
